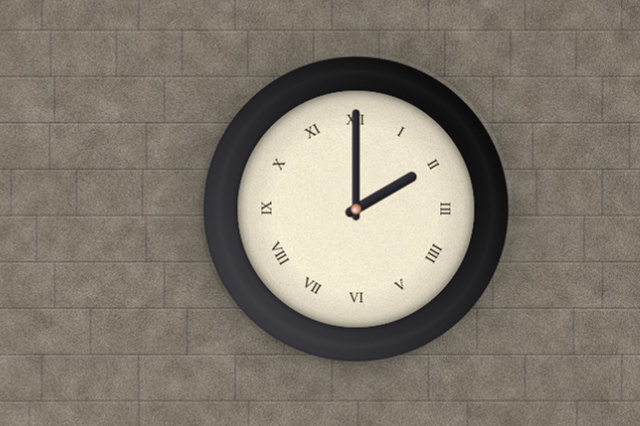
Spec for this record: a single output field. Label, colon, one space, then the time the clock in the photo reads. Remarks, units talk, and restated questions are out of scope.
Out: 2:00
